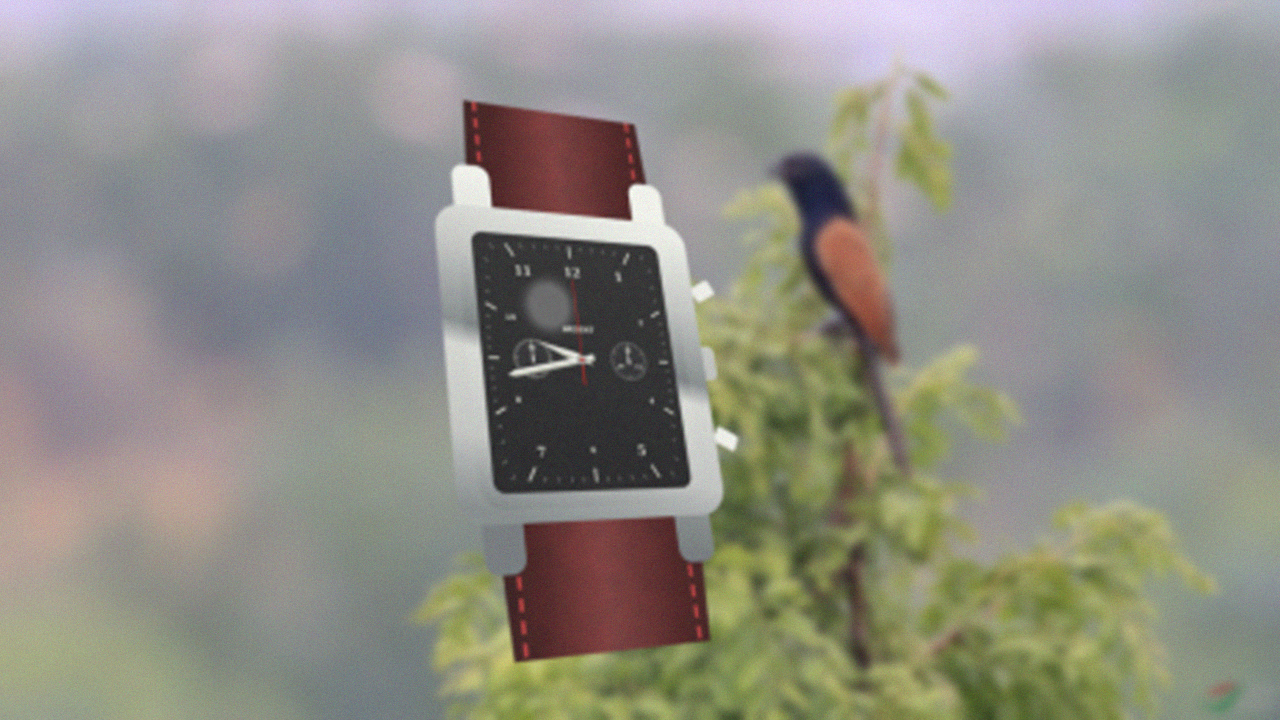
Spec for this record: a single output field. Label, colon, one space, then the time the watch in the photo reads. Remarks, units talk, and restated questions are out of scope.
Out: 9:43
